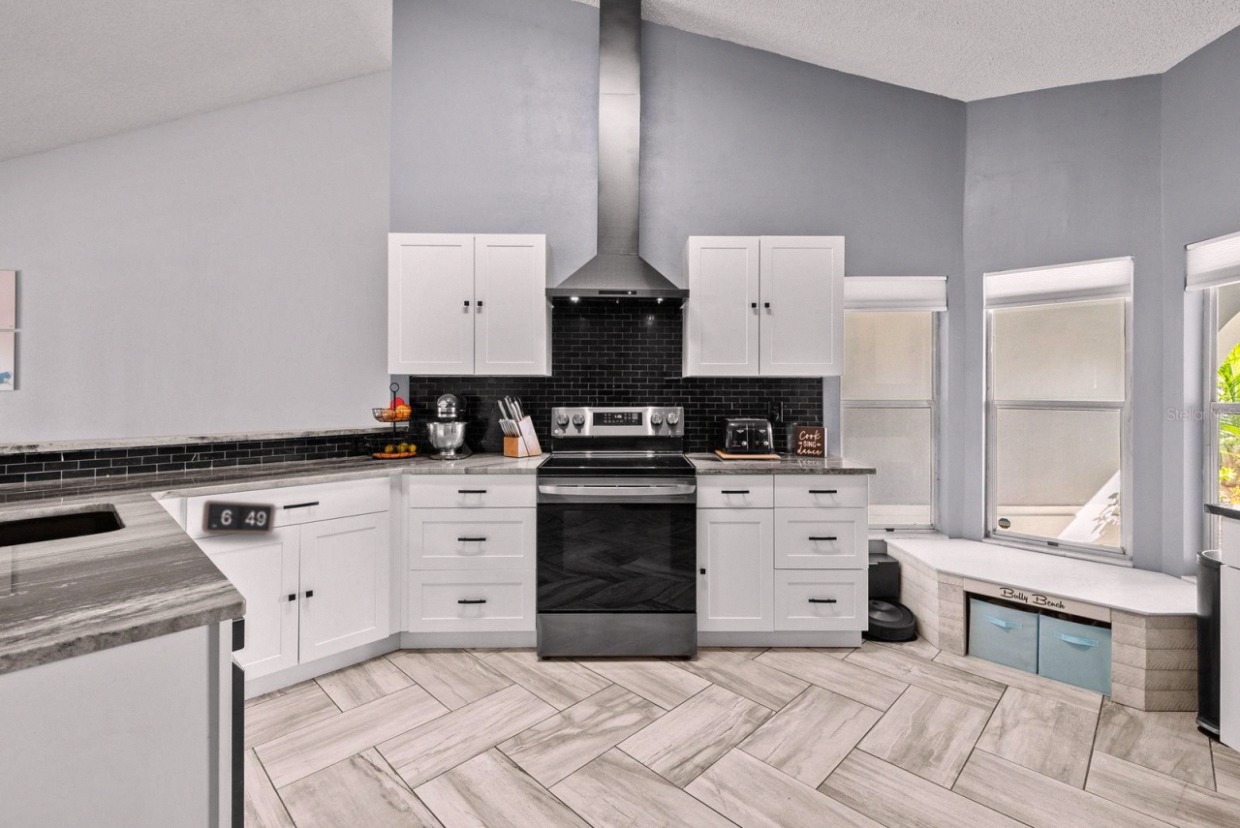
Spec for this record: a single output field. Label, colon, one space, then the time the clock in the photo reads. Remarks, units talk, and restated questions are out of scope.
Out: 6:49
